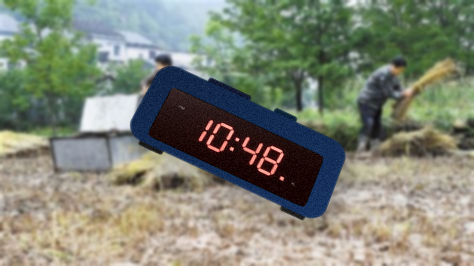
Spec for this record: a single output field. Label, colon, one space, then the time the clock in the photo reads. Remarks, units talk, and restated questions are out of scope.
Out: 10:48
